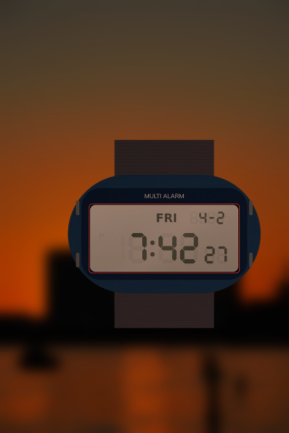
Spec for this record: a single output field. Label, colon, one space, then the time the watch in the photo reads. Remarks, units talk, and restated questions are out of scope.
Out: 7:42:27
